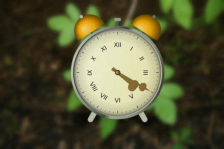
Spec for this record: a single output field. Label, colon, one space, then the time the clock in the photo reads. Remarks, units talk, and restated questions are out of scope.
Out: 4:20
